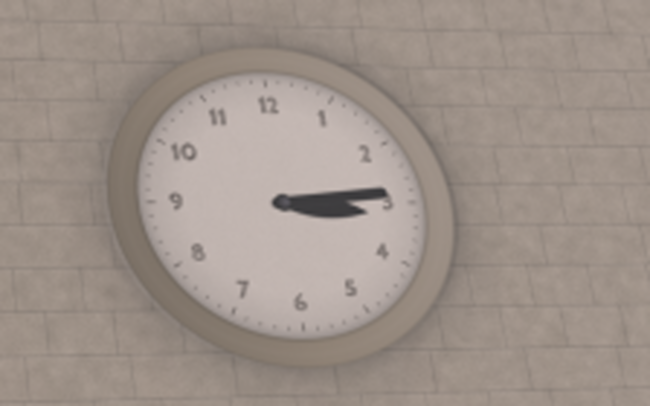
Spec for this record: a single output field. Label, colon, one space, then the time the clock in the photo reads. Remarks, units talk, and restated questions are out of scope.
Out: 3:14
